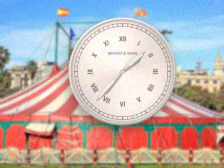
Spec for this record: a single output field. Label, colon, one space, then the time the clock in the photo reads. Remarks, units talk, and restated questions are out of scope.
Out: 1:37
